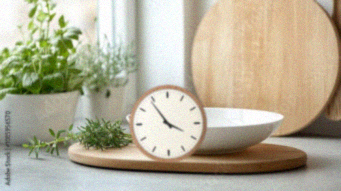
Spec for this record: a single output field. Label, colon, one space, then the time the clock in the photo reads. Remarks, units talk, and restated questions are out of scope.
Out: 3:54
